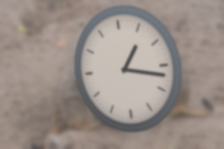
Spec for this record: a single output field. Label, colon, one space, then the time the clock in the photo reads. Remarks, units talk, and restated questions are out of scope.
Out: 1:17
